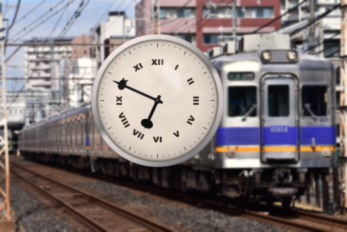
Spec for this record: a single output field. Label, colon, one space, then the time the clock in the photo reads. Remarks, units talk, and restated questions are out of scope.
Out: 6:49
